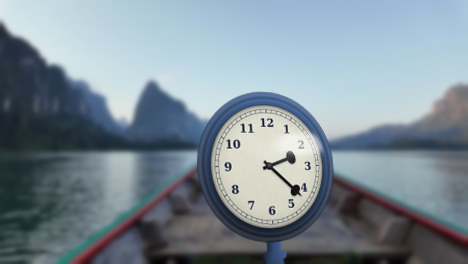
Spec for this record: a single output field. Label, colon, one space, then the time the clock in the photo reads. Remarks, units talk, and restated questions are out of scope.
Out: 2:22
